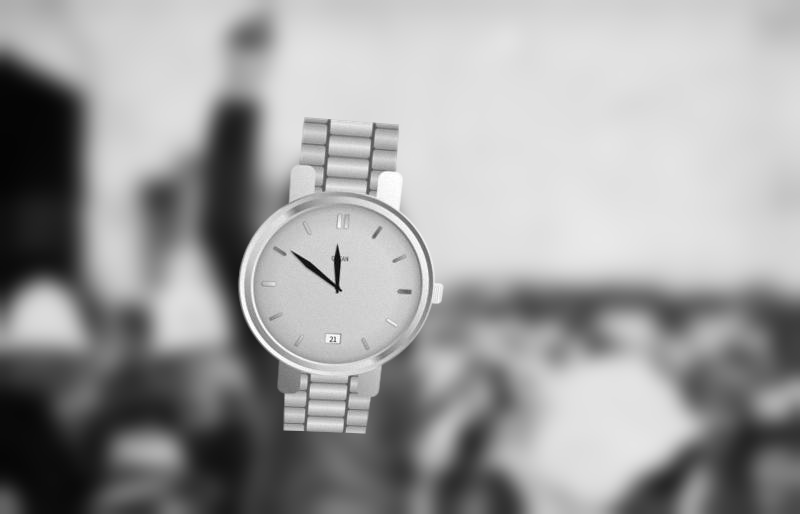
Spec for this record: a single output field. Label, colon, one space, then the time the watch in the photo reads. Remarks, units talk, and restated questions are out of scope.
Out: 11:51
